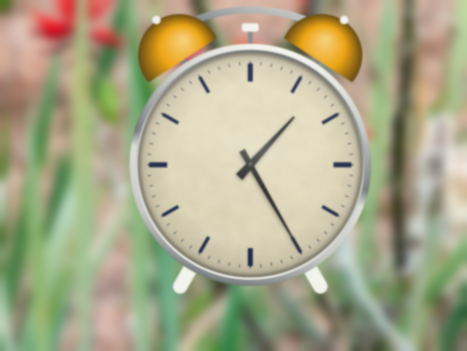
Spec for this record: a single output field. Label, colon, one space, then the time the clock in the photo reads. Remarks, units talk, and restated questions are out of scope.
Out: 1:25
